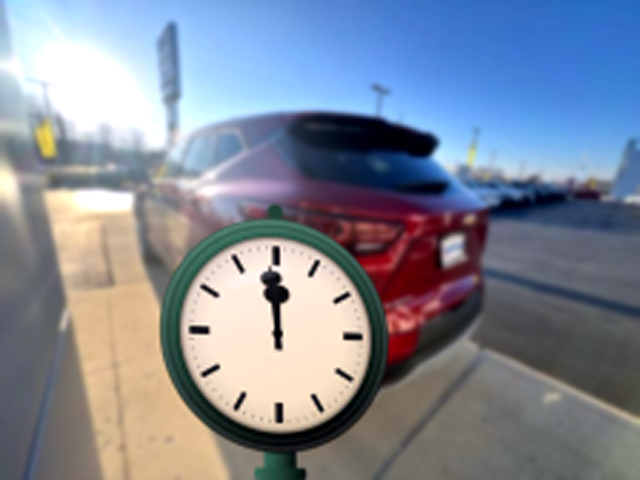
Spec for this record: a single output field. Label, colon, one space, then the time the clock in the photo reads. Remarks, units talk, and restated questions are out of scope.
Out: 11:59
